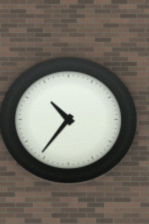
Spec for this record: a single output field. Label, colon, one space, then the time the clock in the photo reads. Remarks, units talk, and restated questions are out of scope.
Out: 10:36
